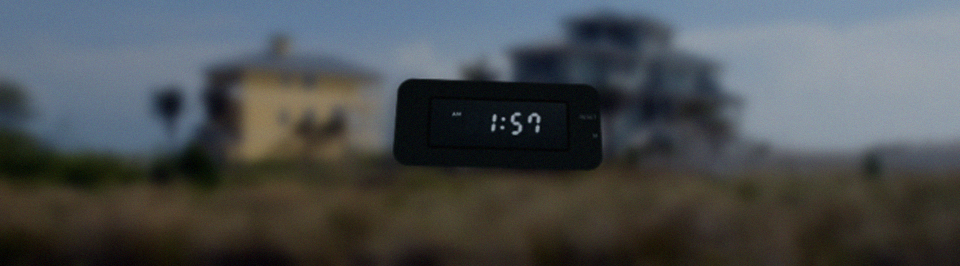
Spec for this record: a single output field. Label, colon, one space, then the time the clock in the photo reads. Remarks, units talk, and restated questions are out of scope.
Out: 1:57
